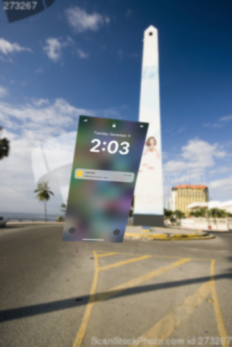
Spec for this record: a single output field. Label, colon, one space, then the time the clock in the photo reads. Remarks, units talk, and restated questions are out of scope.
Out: 2:03
